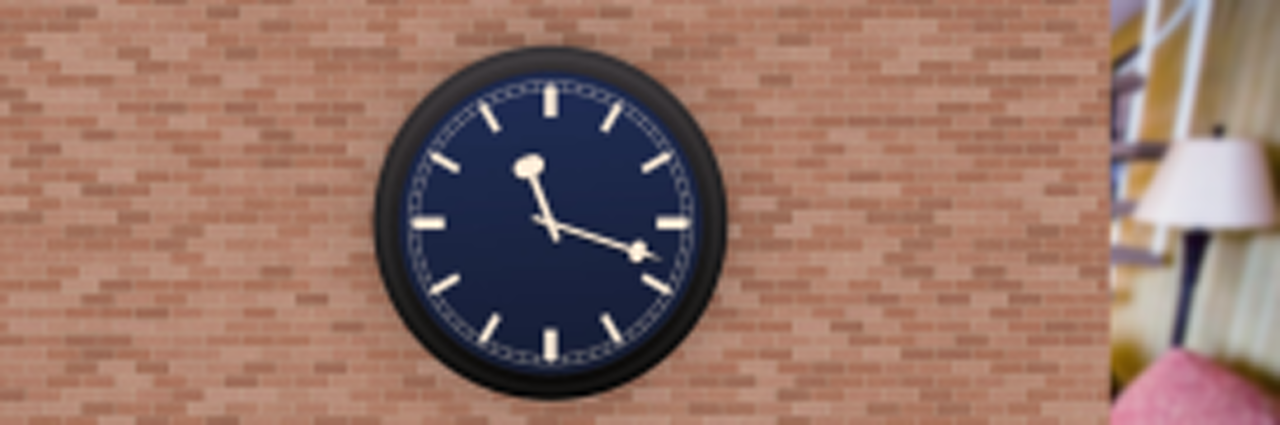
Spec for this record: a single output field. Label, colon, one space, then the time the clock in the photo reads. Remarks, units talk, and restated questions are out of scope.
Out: 11:18
